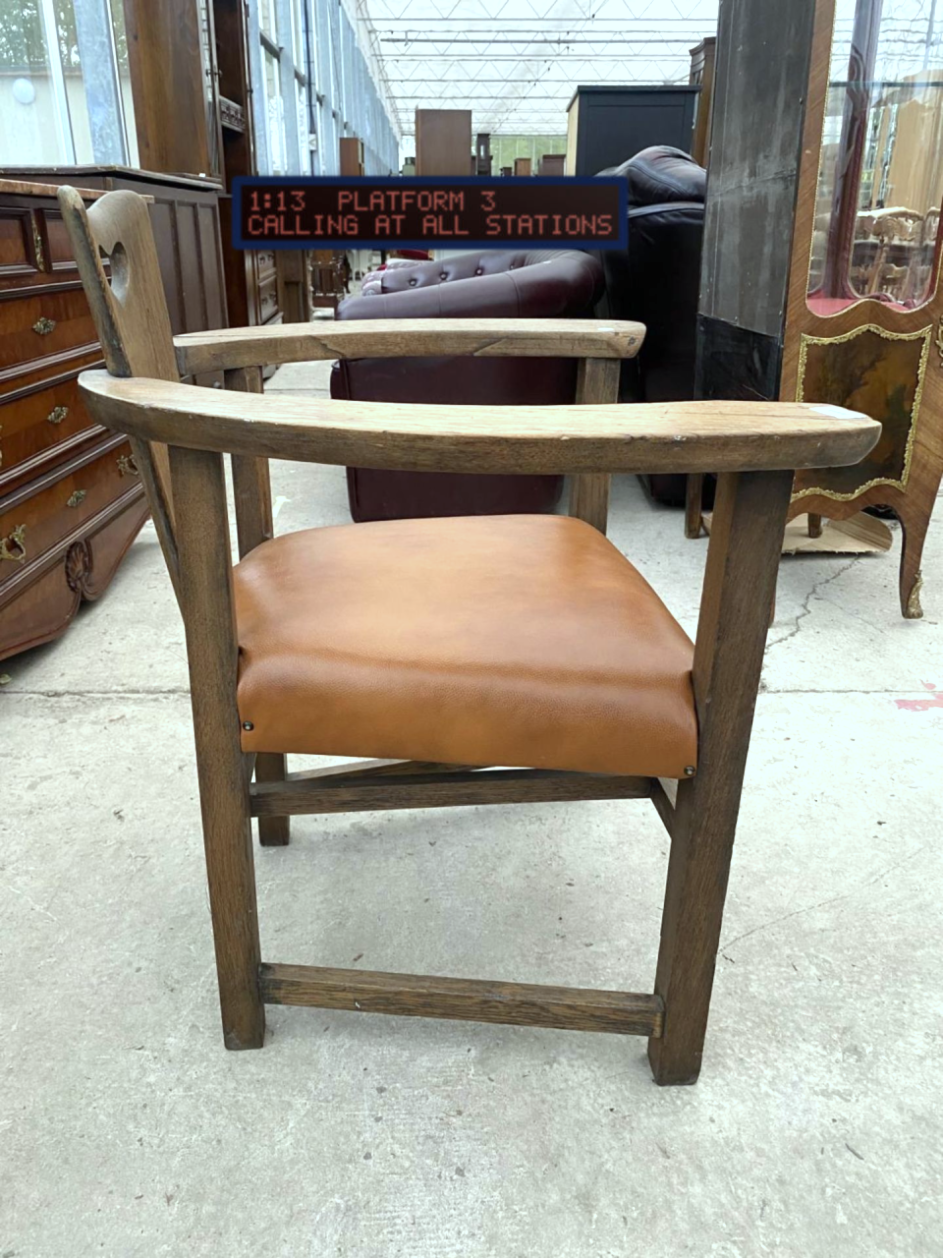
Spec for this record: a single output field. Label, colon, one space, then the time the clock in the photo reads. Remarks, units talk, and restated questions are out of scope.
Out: 1:13
